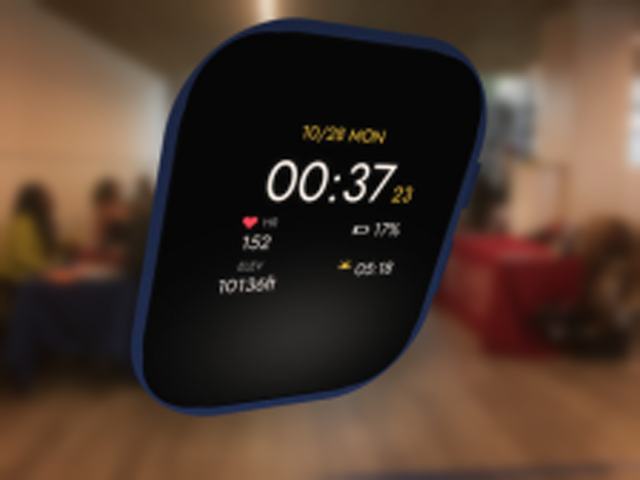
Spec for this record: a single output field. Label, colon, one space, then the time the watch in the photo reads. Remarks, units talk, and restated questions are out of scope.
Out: 0:37:23
